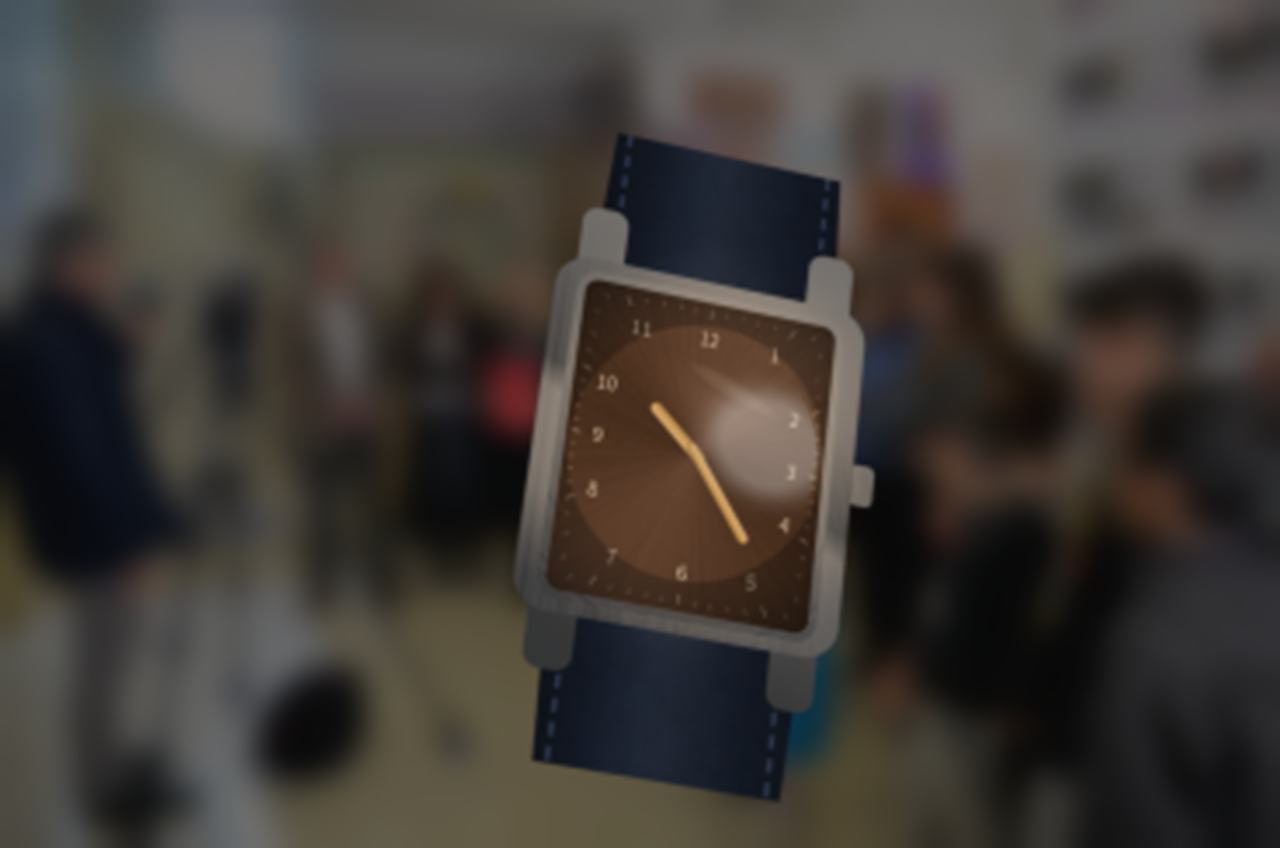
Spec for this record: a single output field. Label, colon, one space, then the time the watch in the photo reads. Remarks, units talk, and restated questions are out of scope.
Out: 10:24
